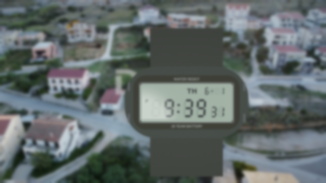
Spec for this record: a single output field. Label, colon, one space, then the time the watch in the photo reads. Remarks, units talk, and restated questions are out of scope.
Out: 9:39:31
